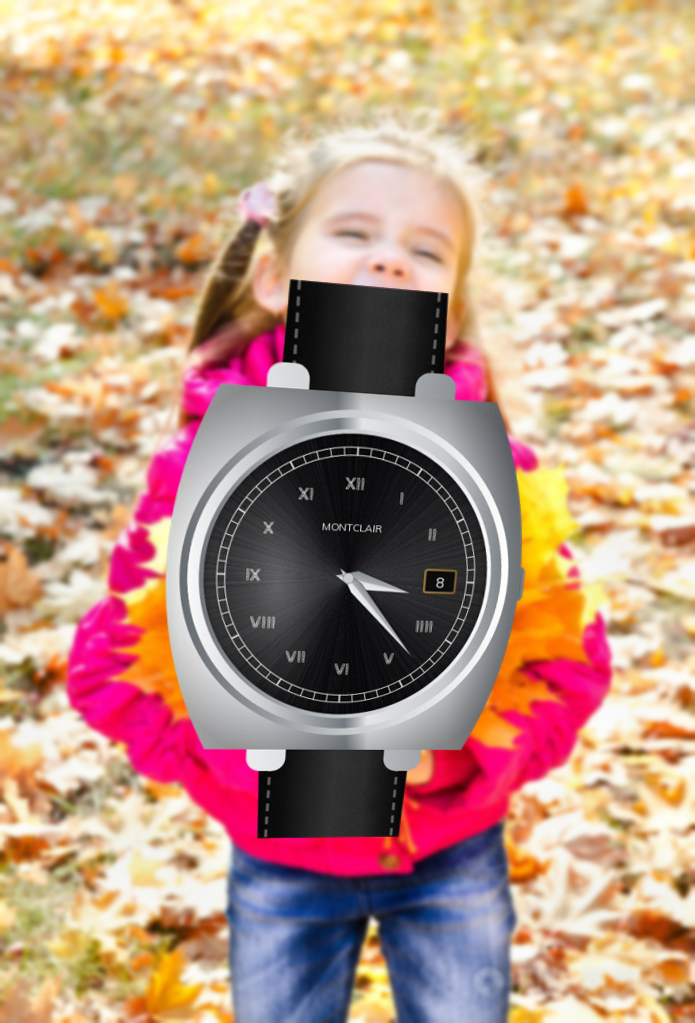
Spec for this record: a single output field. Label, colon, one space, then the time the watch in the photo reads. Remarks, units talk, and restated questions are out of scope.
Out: 3:23
